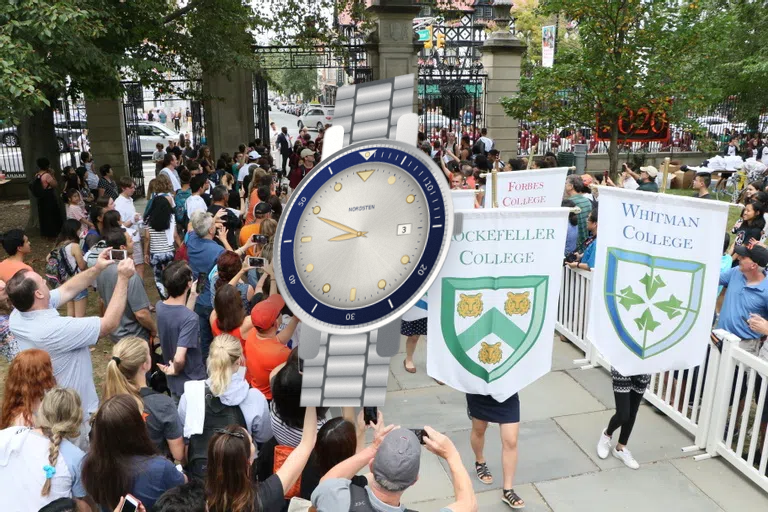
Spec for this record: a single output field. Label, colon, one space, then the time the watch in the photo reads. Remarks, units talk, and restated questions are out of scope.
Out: 8:49
